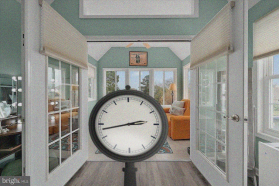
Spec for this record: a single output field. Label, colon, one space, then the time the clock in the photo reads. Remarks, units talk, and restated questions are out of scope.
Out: 2:43
